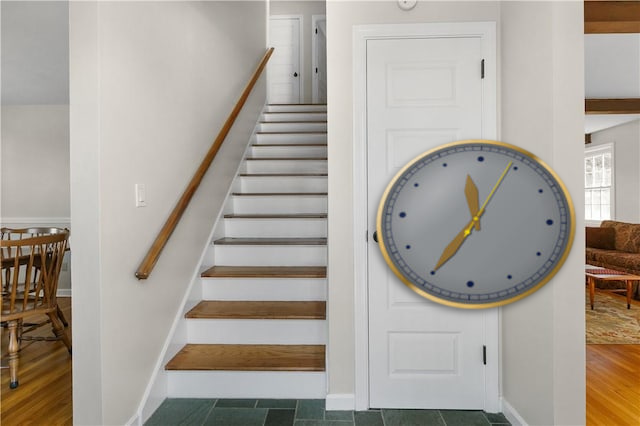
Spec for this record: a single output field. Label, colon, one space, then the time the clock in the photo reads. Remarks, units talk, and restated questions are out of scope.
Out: 11:35:04
